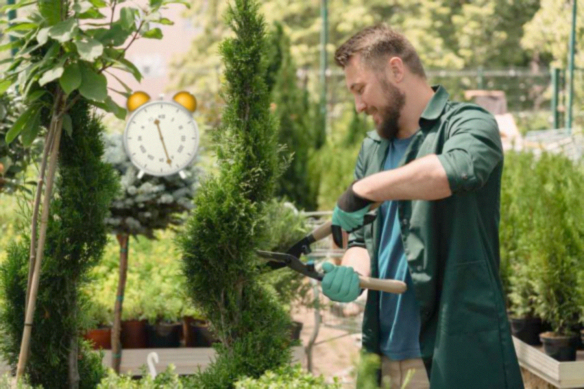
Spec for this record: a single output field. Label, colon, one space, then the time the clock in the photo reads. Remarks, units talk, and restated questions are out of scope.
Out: 11:27
